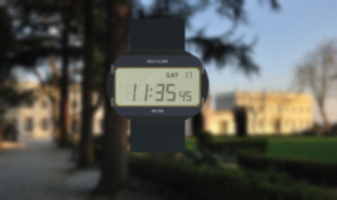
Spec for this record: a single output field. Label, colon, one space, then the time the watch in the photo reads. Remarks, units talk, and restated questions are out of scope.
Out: 11:35:45
